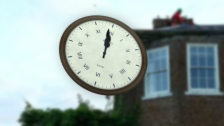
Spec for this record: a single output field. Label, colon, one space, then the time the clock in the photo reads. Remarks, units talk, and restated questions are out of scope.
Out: 11:59
